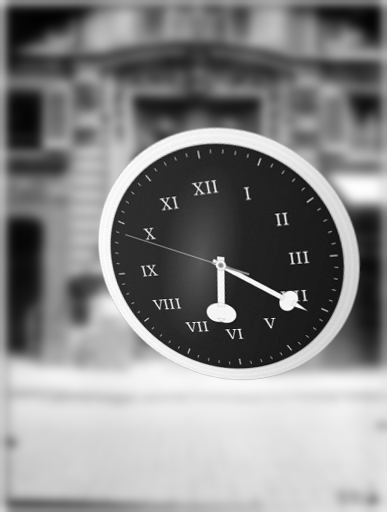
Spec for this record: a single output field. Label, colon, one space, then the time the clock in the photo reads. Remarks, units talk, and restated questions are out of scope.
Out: 6:20:49
